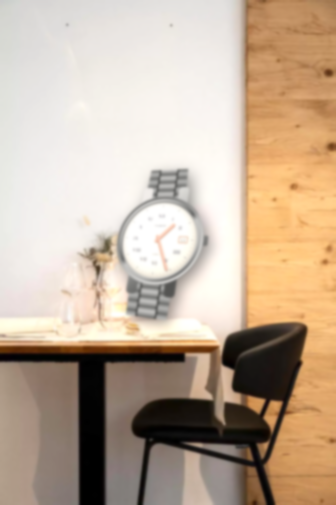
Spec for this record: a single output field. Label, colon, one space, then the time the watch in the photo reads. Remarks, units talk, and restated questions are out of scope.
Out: 1:26
